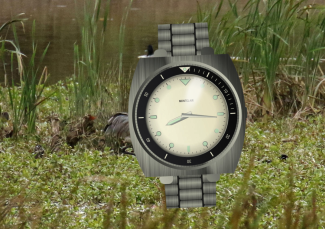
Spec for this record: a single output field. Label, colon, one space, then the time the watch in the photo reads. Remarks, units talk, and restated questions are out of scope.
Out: 8:16
